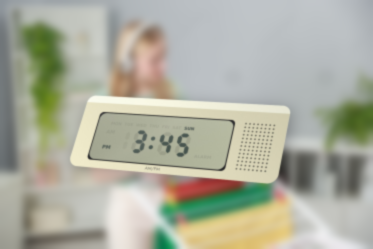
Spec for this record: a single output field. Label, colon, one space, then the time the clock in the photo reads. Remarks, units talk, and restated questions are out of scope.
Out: 3:45
